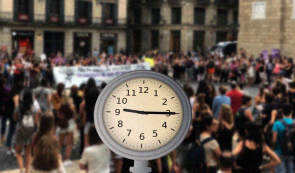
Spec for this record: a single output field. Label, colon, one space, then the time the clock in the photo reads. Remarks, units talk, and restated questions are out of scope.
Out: 9:15
